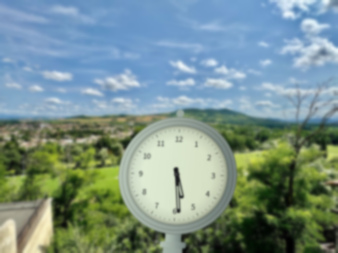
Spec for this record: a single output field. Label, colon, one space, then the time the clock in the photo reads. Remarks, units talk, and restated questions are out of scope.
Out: 5:29
